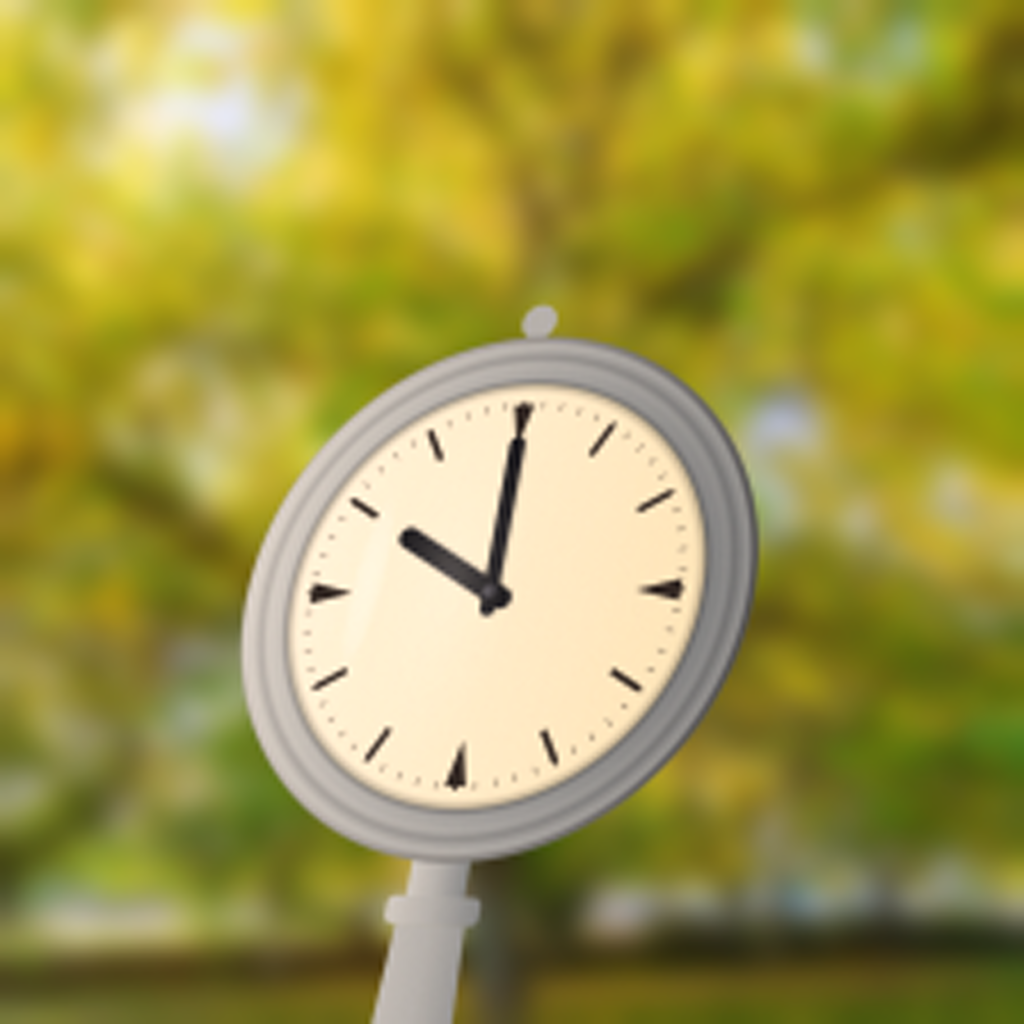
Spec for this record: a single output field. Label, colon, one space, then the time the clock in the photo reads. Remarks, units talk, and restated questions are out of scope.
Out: 10:00
